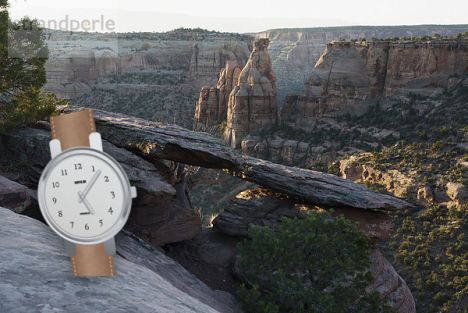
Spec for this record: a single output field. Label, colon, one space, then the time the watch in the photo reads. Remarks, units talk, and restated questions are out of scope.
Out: 5:07
